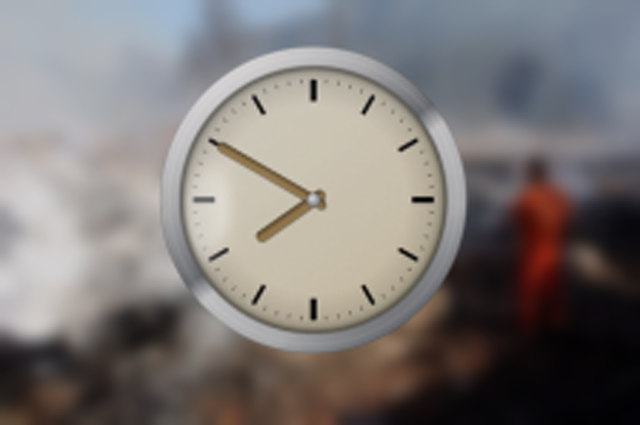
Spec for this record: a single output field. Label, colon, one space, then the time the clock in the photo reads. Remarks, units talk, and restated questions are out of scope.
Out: 7:50
